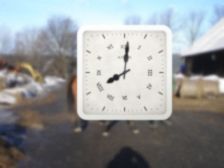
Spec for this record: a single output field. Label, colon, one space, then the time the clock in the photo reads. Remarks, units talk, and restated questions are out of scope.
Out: 8:01
